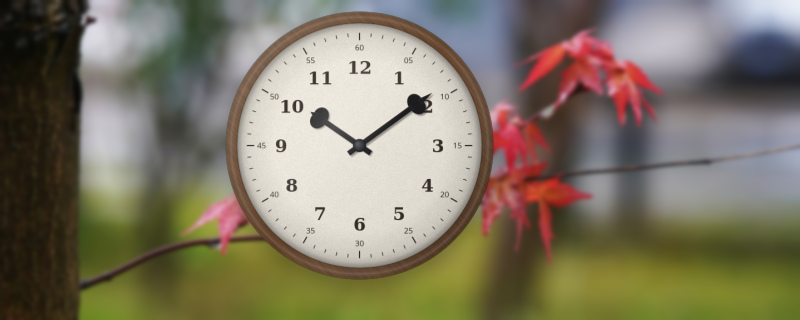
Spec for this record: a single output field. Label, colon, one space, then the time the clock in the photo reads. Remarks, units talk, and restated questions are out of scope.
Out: 10:09
